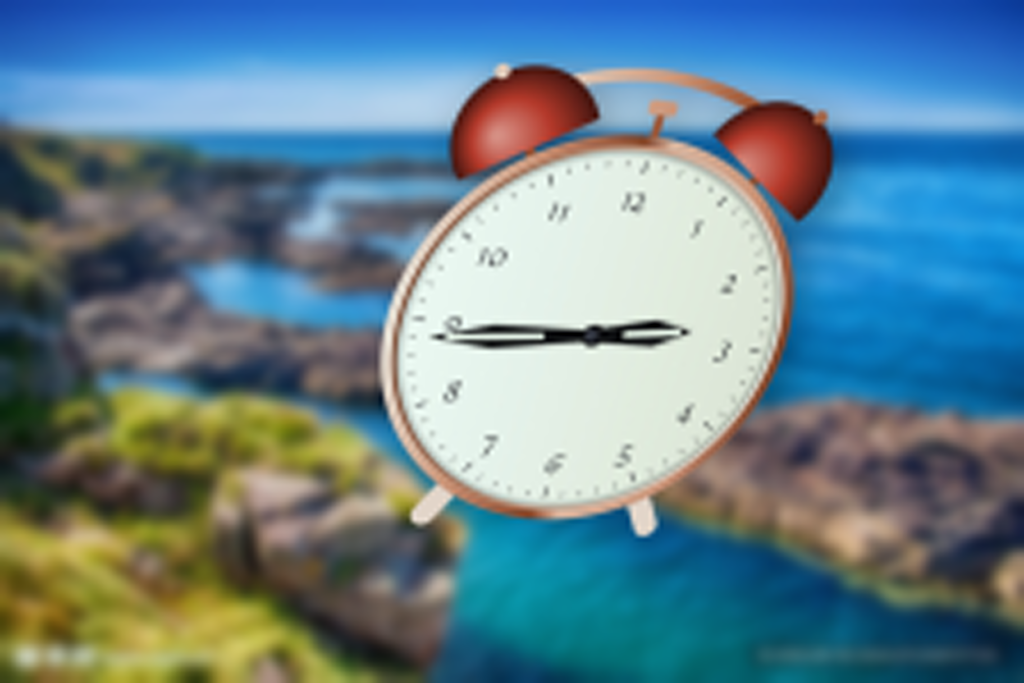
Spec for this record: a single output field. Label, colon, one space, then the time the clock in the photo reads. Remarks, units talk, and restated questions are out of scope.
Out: 2:44
